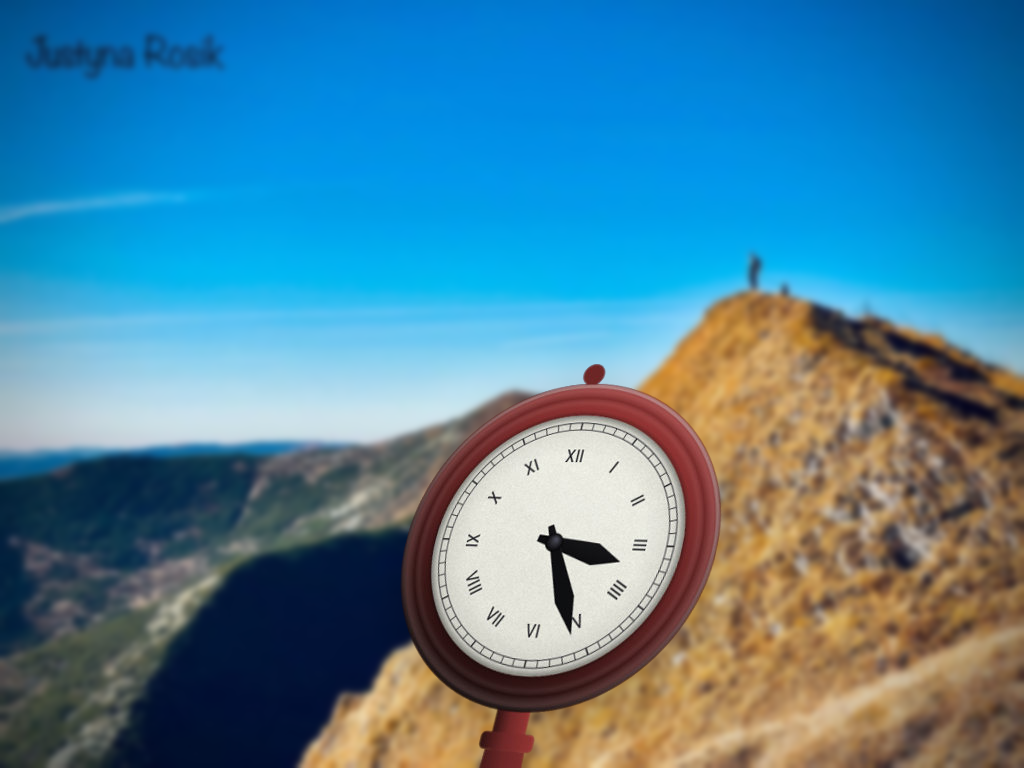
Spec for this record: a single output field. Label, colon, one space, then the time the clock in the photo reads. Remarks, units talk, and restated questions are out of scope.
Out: 3:26
